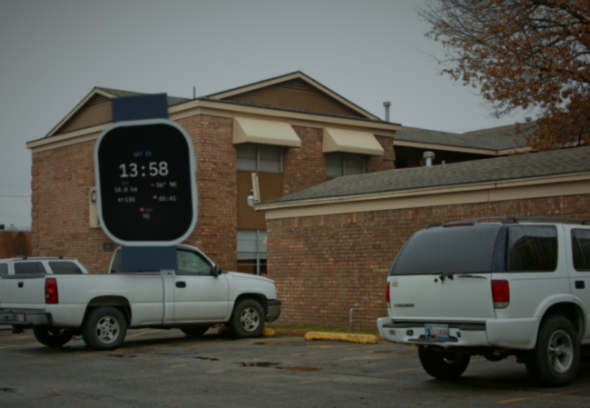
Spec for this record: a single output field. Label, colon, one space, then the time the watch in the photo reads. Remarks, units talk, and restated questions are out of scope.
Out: 13:58
